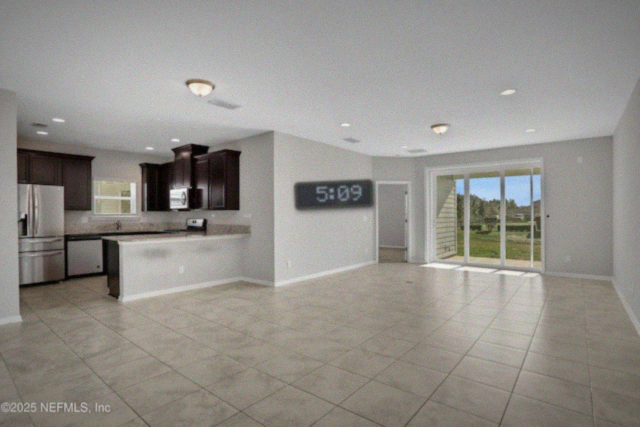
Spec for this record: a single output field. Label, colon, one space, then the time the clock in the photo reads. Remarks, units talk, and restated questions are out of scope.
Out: 5:09
